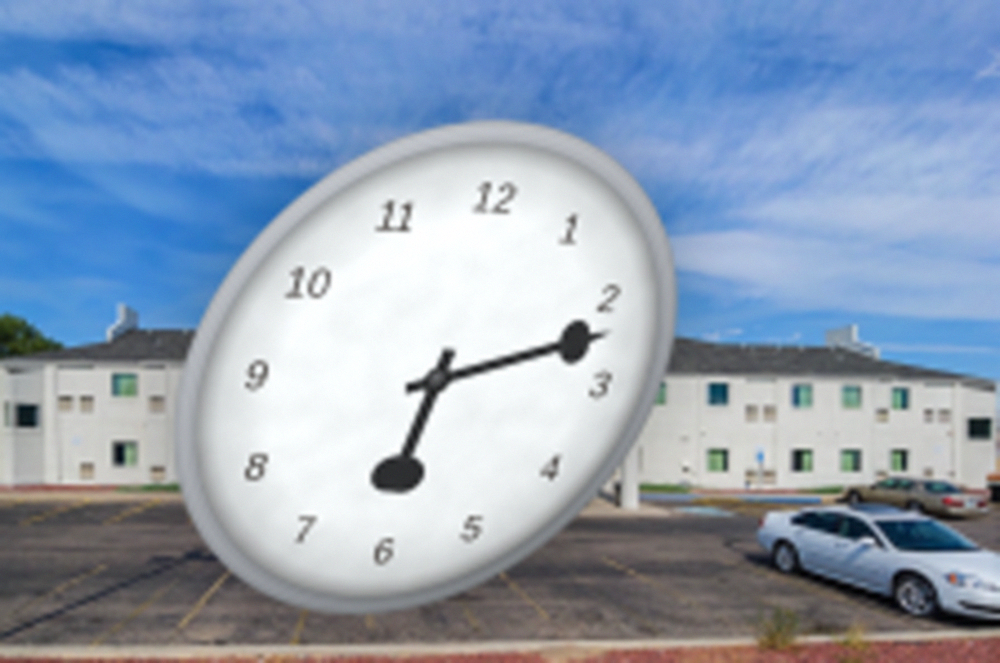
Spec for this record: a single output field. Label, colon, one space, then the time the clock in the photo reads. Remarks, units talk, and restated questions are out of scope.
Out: 6:12
